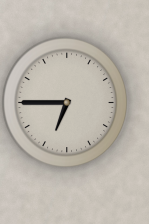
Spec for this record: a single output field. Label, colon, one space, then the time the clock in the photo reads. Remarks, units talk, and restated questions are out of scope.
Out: 6:45
